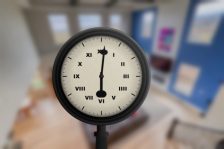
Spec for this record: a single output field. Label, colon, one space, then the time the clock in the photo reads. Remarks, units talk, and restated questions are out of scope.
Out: 6:01
